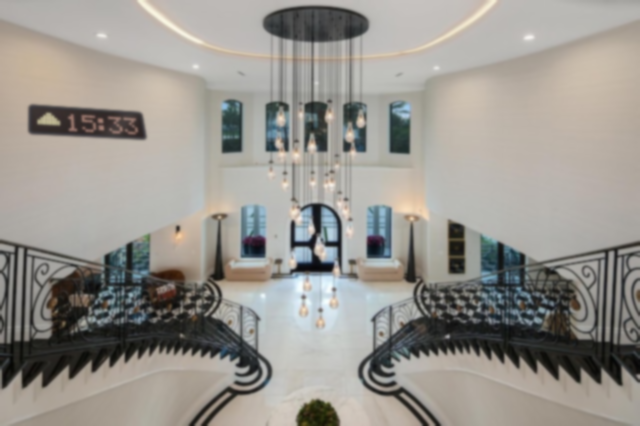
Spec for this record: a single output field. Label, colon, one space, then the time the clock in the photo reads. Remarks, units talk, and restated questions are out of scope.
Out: 15:33
